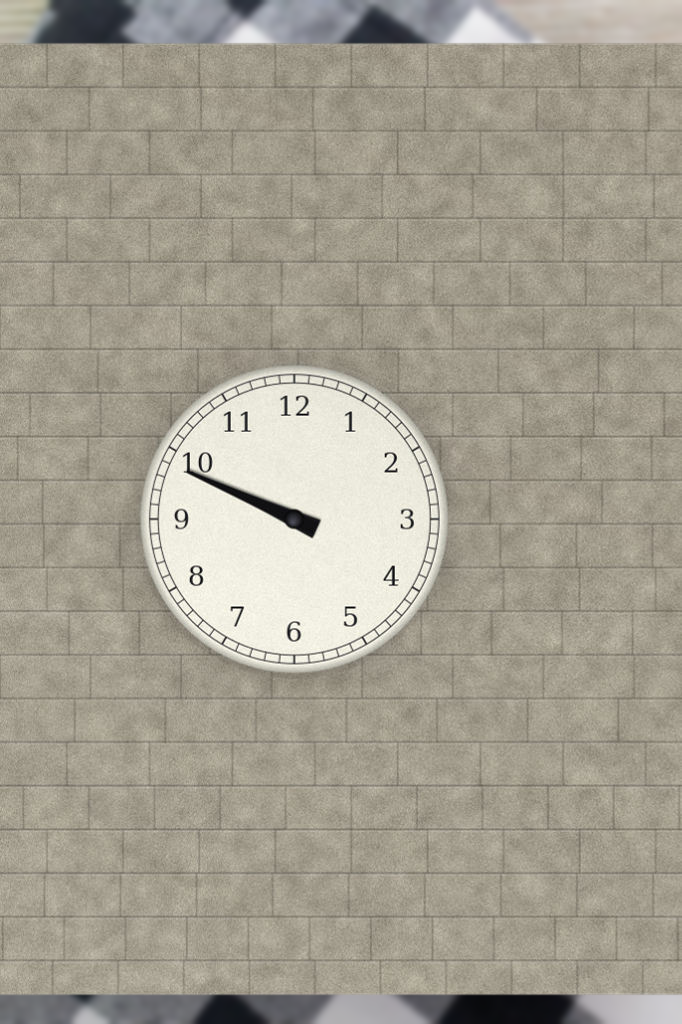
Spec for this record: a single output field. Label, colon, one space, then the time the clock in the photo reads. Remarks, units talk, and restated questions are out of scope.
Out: 9:49
